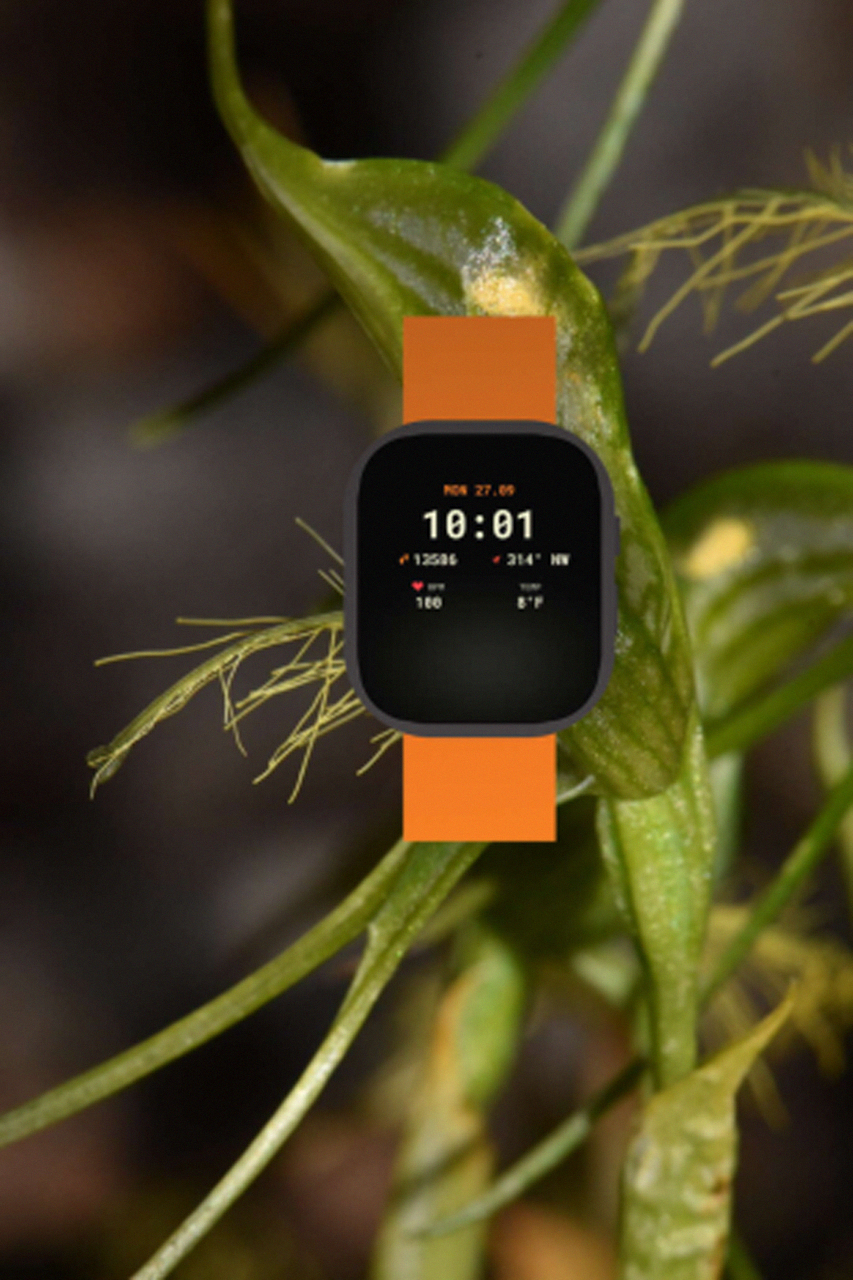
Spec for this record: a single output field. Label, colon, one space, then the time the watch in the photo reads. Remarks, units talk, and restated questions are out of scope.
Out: 10:01
